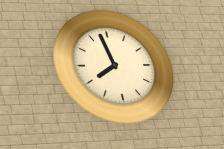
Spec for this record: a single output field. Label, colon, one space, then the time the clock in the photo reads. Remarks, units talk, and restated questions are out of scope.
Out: 7:58
